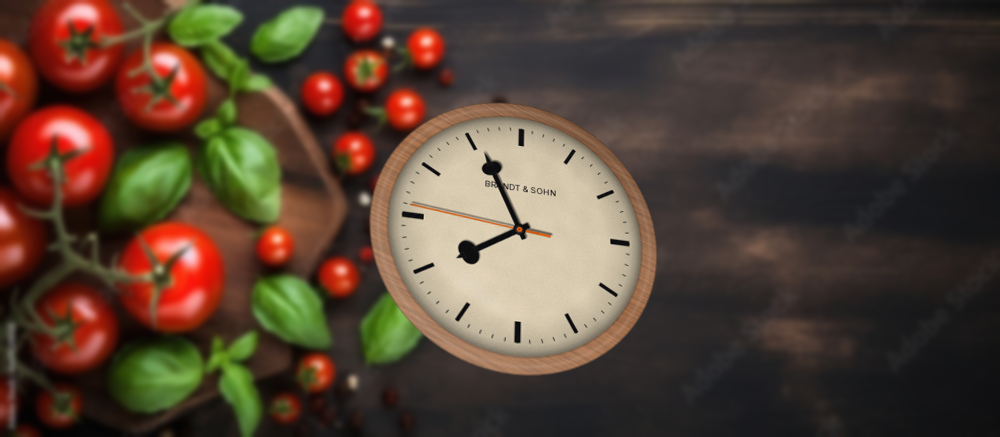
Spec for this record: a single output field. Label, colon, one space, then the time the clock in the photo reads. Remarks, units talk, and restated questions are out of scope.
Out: 7:55:46
